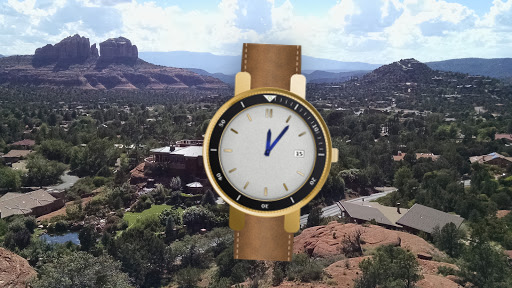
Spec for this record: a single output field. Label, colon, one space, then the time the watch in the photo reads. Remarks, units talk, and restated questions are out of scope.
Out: 12:06
